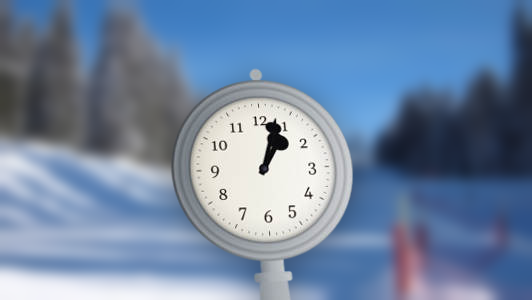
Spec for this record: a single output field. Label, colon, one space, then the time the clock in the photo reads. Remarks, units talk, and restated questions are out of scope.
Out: 1:03
